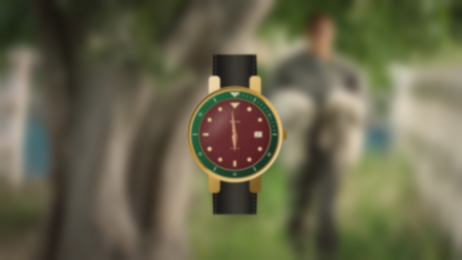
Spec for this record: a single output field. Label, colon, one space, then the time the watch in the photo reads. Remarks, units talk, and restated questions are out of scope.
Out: 5:59
